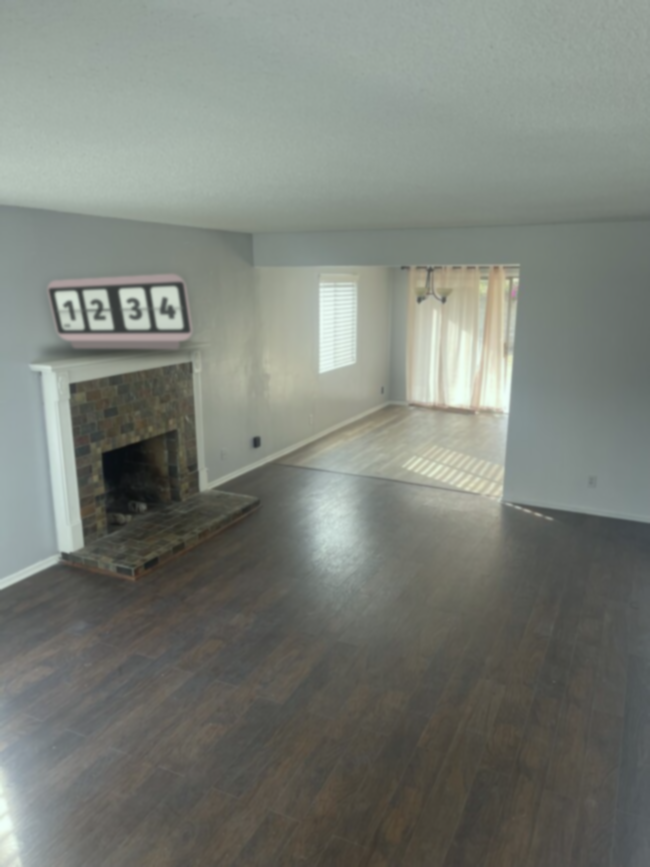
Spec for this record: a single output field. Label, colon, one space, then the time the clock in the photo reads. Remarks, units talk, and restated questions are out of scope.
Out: 12:34
